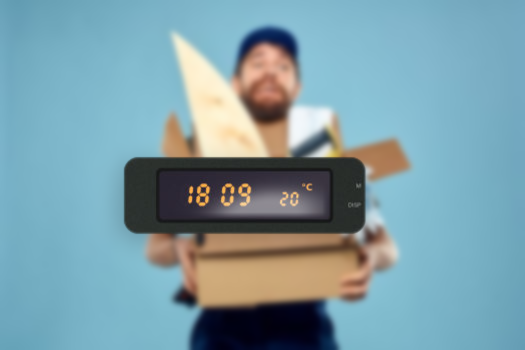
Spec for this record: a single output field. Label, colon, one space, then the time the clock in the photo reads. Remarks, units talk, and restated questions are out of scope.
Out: 18:09
